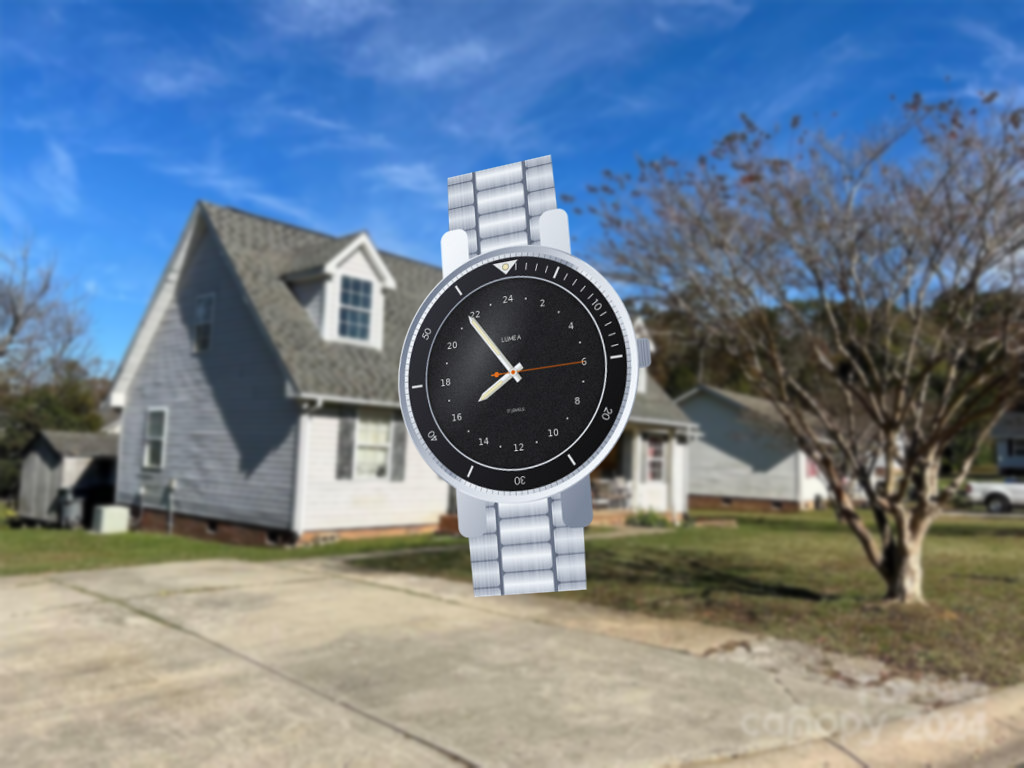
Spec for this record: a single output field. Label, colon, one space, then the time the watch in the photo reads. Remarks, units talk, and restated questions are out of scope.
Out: 15:54:15
